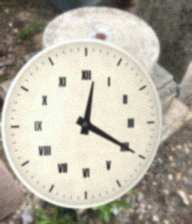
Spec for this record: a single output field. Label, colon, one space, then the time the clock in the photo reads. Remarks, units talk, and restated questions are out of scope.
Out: 12:20
